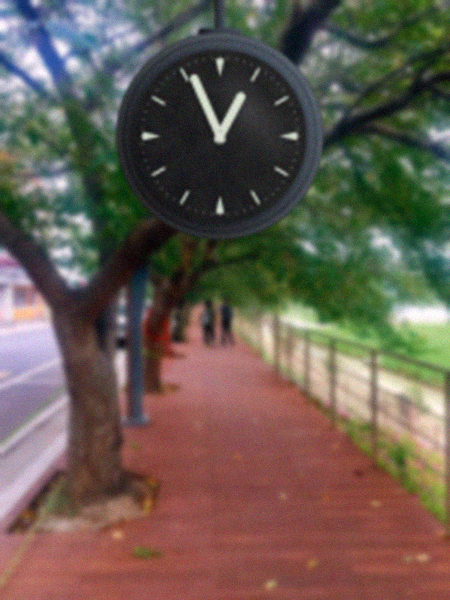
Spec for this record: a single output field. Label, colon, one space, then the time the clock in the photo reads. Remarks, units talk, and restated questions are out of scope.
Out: 12:56
